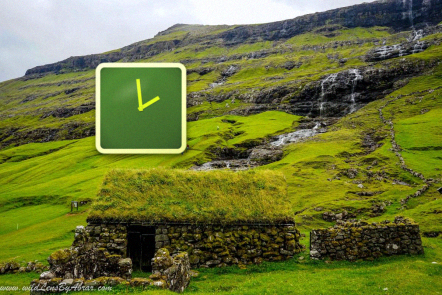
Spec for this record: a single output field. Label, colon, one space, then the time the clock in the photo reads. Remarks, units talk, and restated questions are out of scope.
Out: 1:59
